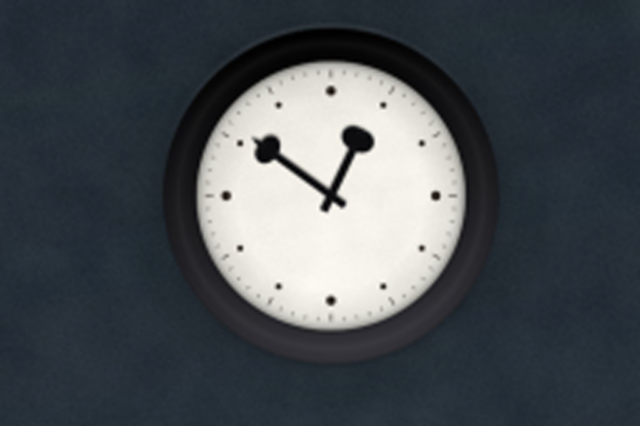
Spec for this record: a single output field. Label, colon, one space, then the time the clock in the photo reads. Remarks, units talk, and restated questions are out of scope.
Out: 12:51
